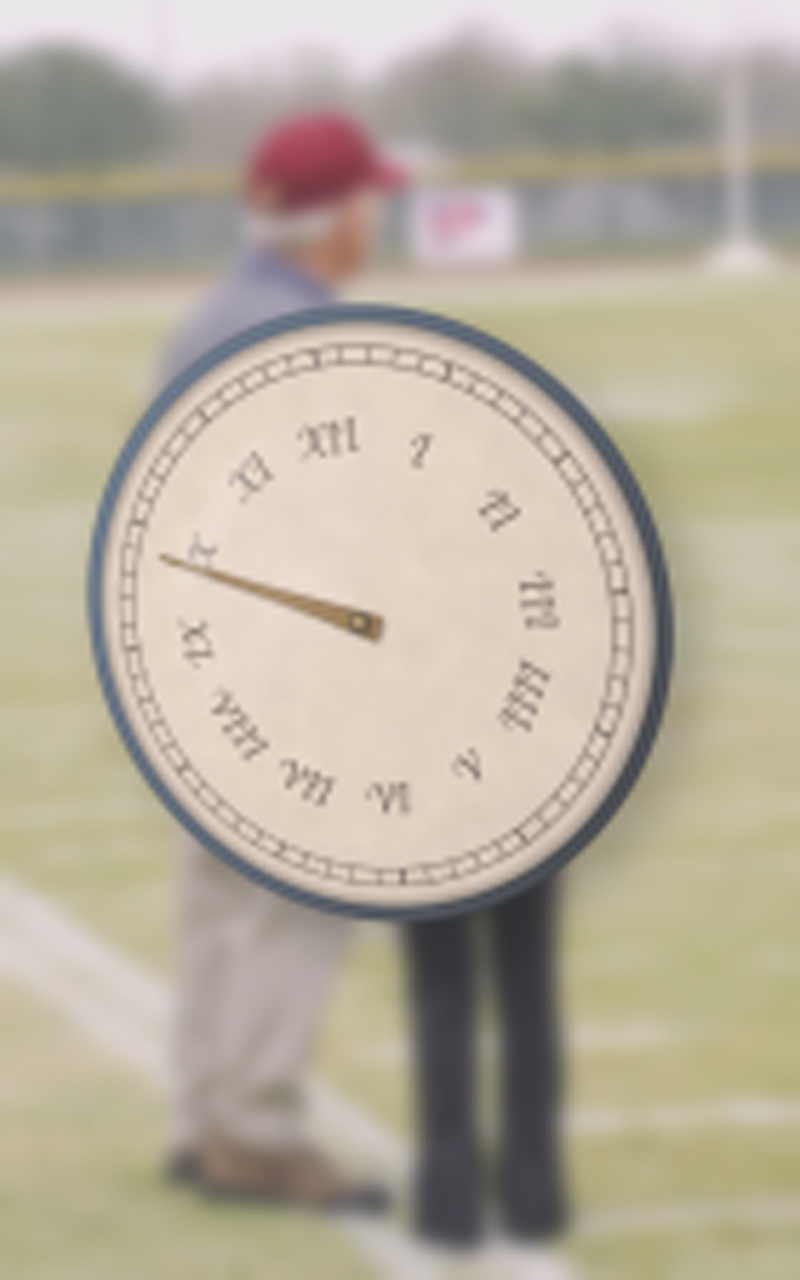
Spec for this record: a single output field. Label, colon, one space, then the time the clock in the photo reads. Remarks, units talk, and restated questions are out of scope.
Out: 9:49
